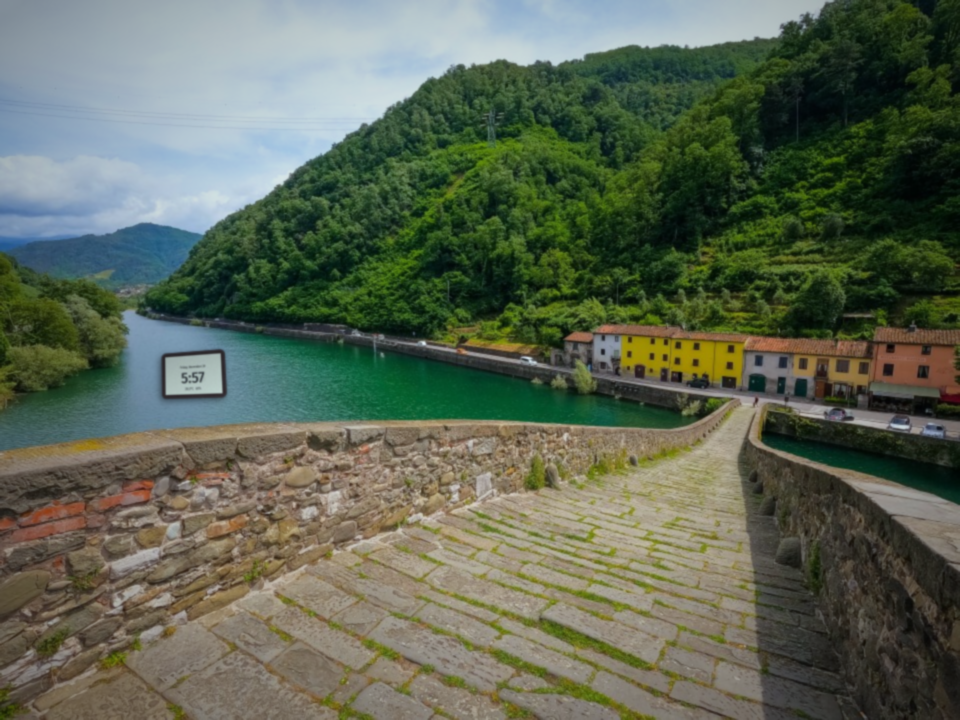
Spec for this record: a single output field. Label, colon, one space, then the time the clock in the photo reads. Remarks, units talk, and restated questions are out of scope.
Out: 5:57
